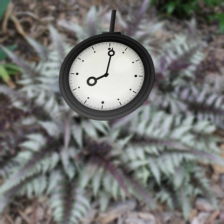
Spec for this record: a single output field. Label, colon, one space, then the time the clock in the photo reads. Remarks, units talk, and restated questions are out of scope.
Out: 8:01
